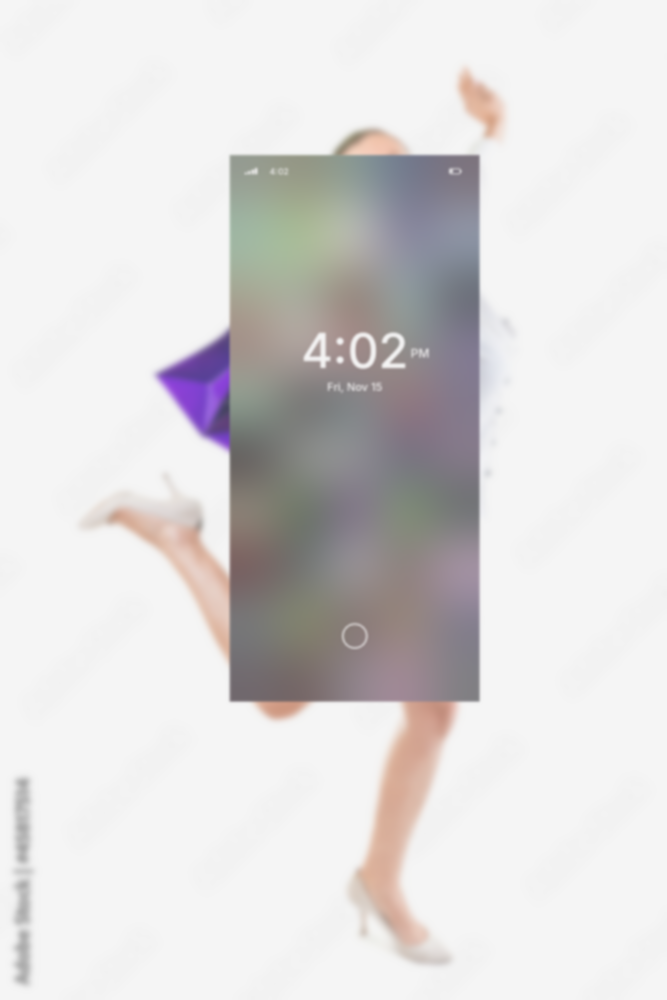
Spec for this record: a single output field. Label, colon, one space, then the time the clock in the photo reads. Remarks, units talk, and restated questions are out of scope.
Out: 4:02
